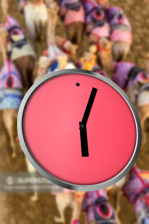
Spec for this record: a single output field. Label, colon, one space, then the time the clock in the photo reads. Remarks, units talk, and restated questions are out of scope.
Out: 6:04
